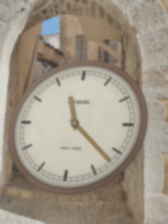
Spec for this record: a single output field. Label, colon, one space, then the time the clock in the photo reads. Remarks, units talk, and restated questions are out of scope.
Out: 11:22
